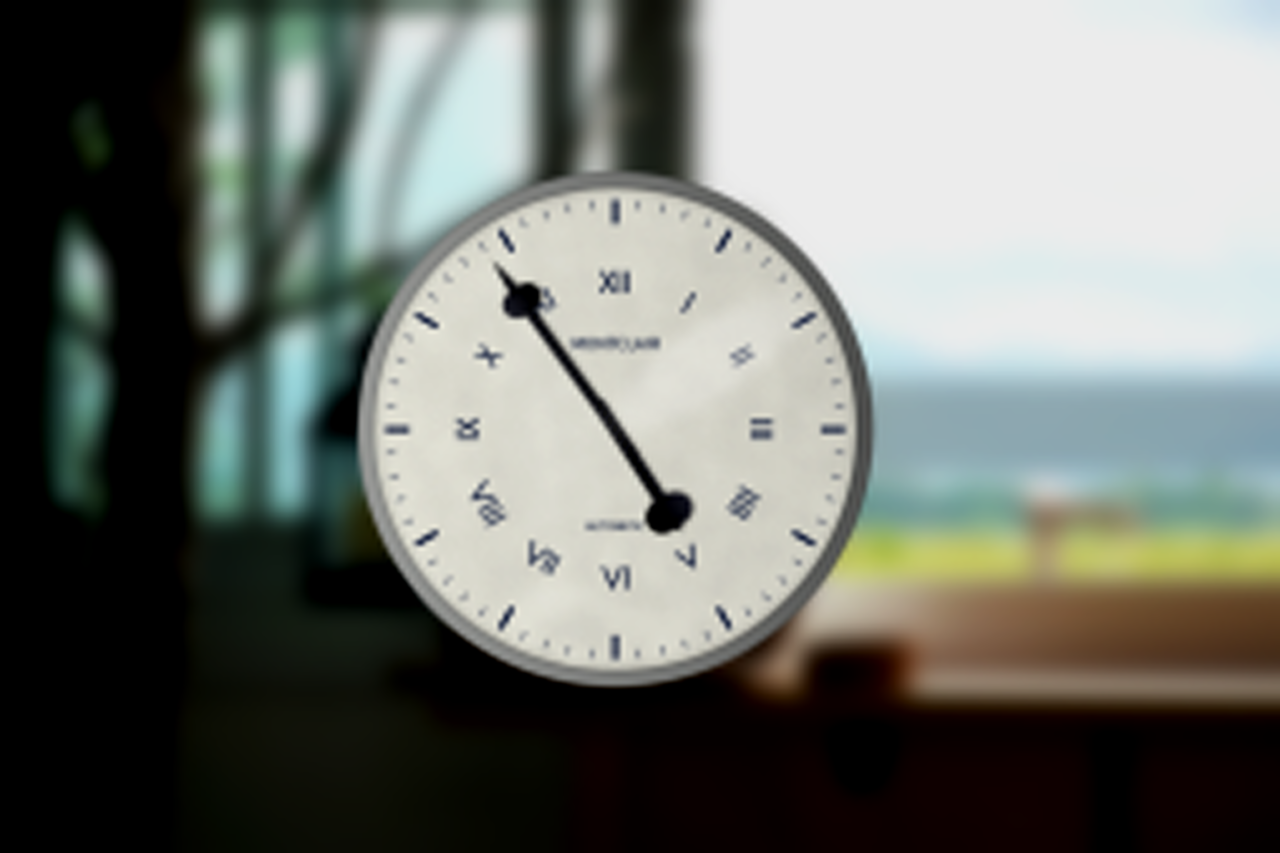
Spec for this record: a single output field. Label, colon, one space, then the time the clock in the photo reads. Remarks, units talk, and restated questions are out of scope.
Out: 4:54
